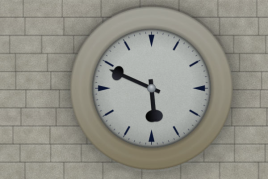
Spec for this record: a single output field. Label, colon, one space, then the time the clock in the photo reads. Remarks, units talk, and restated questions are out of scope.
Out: 5:49
